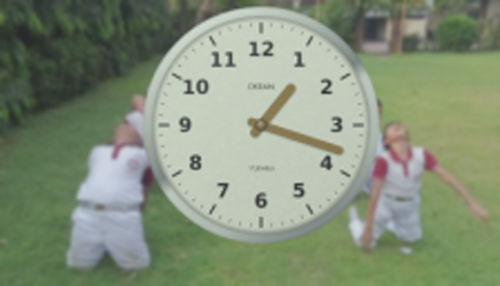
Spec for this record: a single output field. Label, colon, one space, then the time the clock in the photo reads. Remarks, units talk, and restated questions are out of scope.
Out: 1:18
